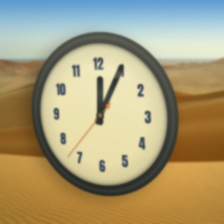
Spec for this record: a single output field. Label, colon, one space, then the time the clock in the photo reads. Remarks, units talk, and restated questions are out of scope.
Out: 12:04:37
